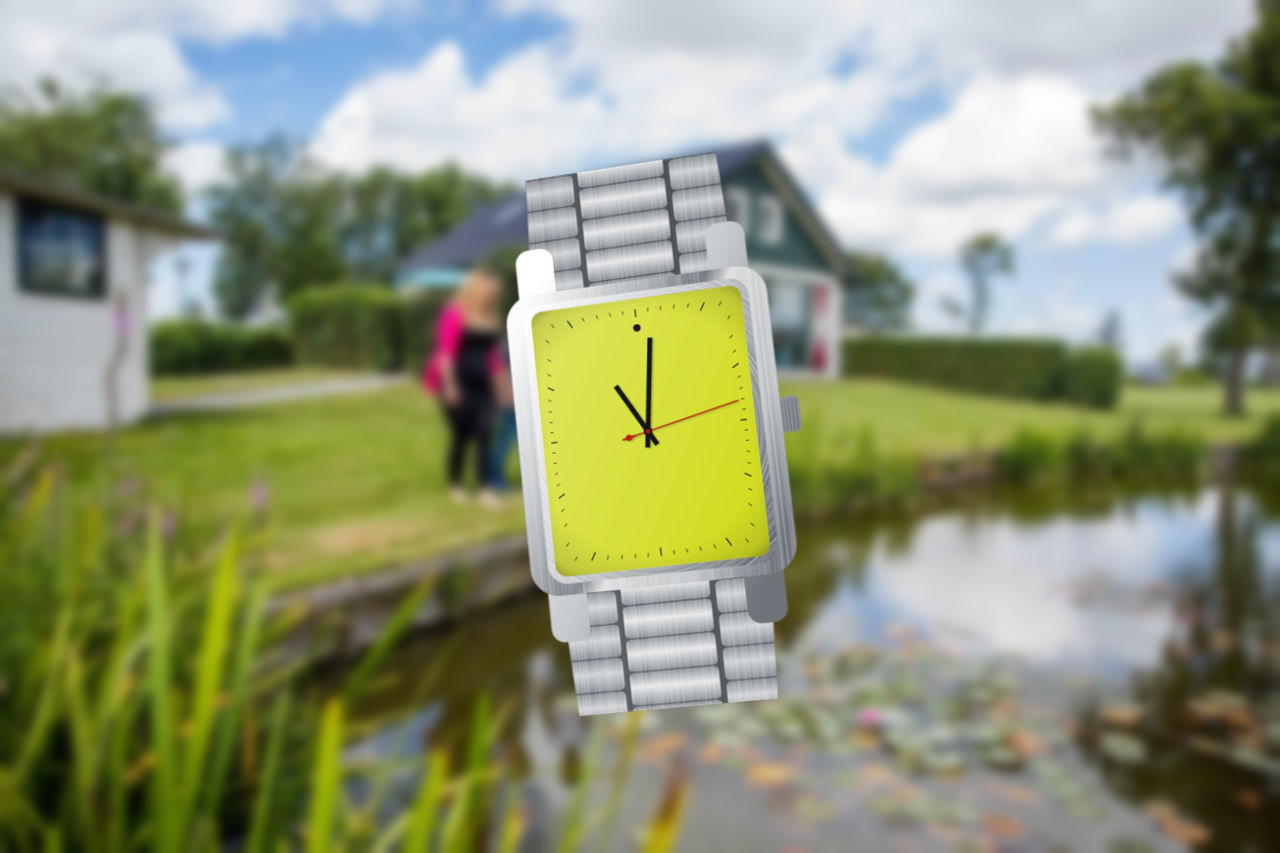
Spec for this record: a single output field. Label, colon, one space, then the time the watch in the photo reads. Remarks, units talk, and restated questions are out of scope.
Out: 11:01:13
